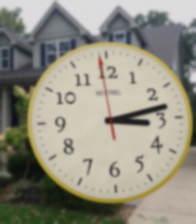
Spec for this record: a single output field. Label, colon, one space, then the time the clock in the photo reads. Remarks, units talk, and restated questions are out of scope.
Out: 3:12:59
